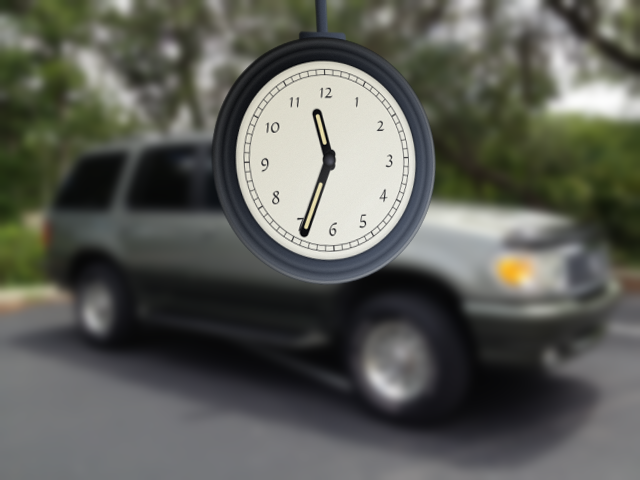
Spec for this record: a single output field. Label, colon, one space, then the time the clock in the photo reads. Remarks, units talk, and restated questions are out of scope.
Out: 11:34
